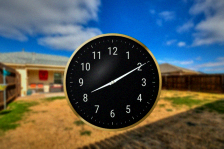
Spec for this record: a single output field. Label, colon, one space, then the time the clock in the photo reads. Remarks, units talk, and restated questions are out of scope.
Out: 8:10
